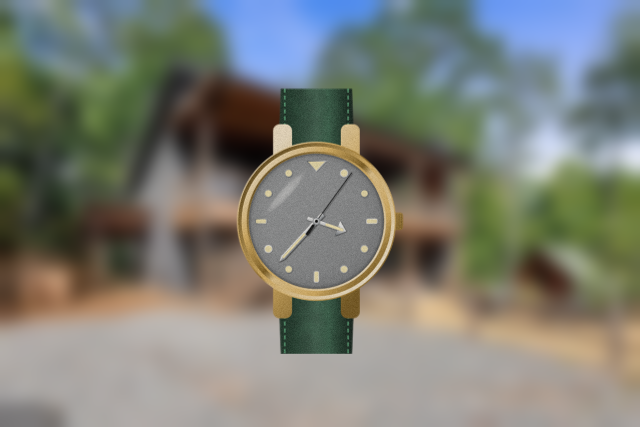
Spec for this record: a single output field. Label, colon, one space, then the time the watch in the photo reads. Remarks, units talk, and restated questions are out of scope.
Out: 3:37:06
